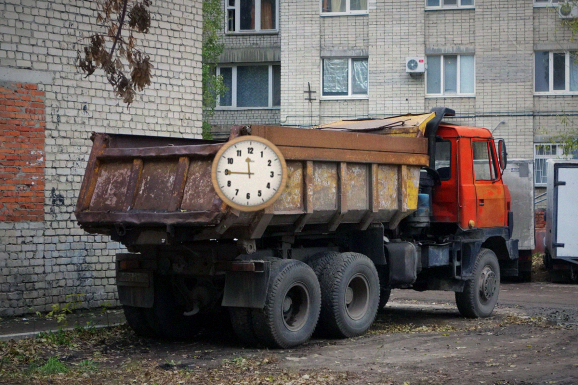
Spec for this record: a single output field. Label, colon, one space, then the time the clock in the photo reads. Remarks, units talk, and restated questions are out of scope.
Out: 11:45
